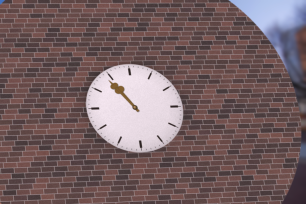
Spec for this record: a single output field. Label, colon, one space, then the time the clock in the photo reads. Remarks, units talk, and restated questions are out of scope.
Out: 10:54
